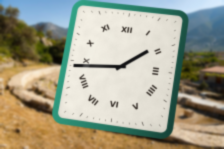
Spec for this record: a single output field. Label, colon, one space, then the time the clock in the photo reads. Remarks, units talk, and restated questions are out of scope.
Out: 1:44
